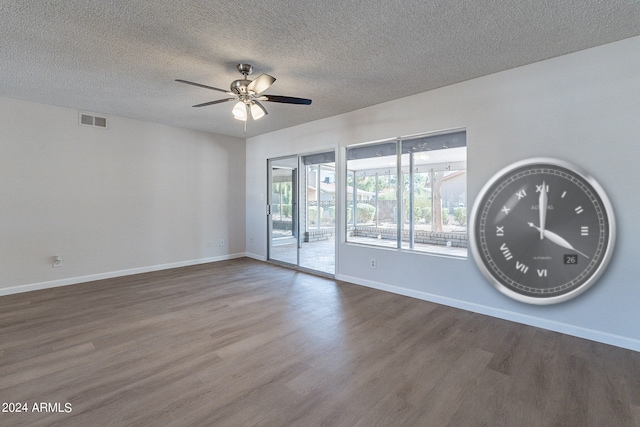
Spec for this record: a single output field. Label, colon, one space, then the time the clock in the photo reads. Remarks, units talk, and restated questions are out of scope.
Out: 4:00:20
